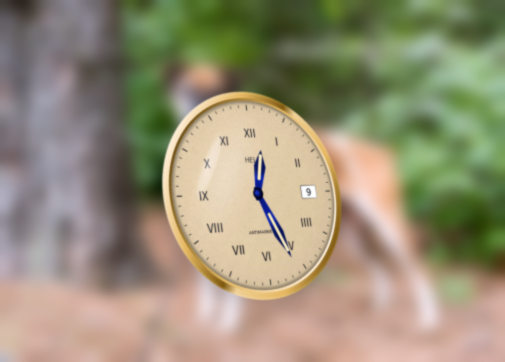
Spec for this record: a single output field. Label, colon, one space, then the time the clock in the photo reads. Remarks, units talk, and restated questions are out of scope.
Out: 12:26
